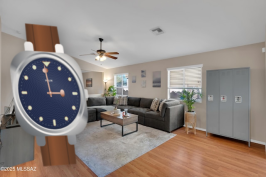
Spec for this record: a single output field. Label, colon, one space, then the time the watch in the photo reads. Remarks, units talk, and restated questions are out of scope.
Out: 2:59
